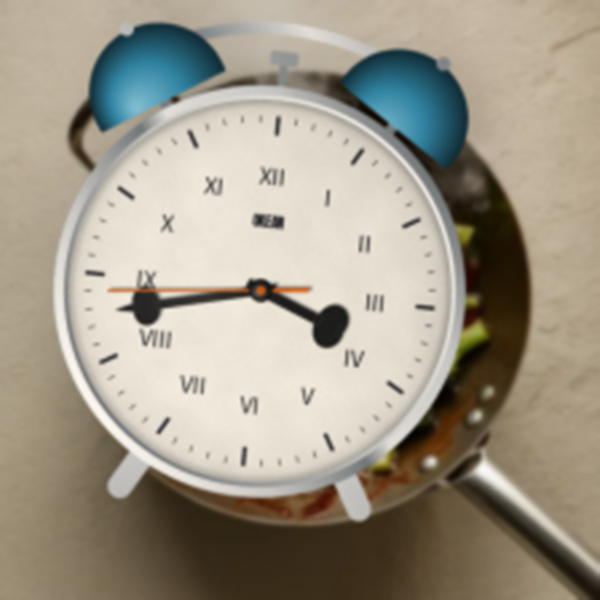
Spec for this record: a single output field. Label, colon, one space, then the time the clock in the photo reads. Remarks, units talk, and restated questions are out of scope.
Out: 3:42:44
